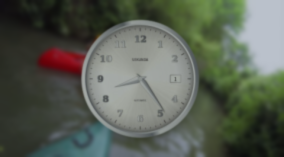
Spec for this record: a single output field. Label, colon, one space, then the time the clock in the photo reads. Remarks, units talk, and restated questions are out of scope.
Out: 8:24
